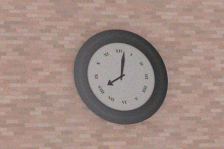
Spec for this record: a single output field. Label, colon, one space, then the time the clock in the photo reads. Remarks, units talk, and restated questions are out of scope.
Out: 8:02
